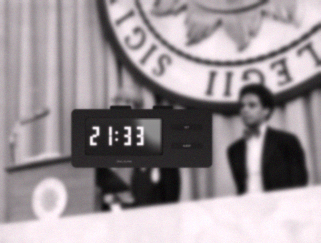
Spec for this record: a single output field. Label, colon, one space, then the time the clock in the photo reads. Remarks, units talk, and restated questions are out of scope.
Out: 21:33
